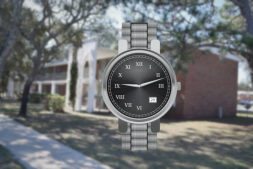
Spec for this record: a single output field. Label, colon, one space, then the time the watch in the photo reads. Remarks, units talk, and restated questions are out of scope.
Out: 9:12
